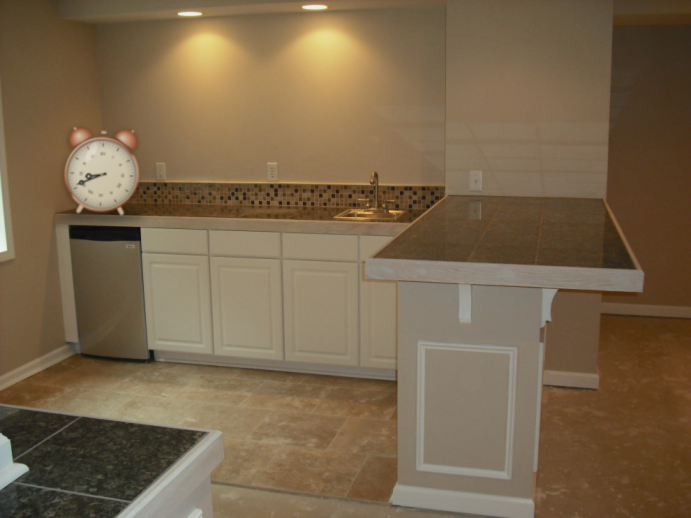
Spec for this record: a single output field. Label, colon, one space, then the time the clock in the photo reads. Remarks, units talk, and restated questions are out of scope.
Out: 8:41
